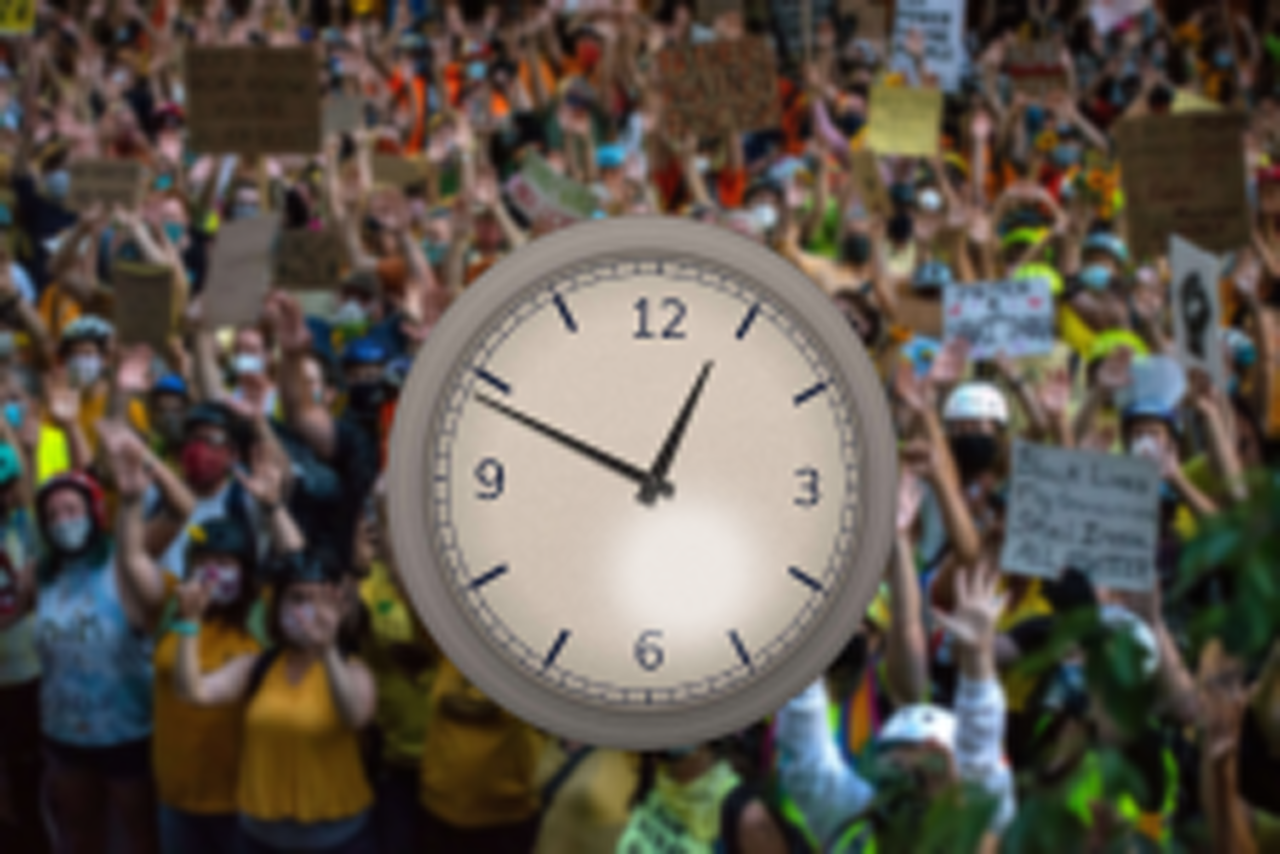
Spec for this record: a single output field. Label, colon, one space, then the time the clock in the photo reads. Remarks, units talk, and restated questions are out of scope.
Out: 12:49
